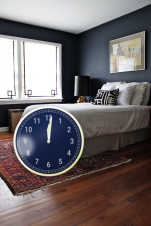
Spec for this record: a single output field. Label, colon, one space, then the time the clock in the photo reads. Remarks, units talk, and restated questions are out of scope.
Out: 12:01
